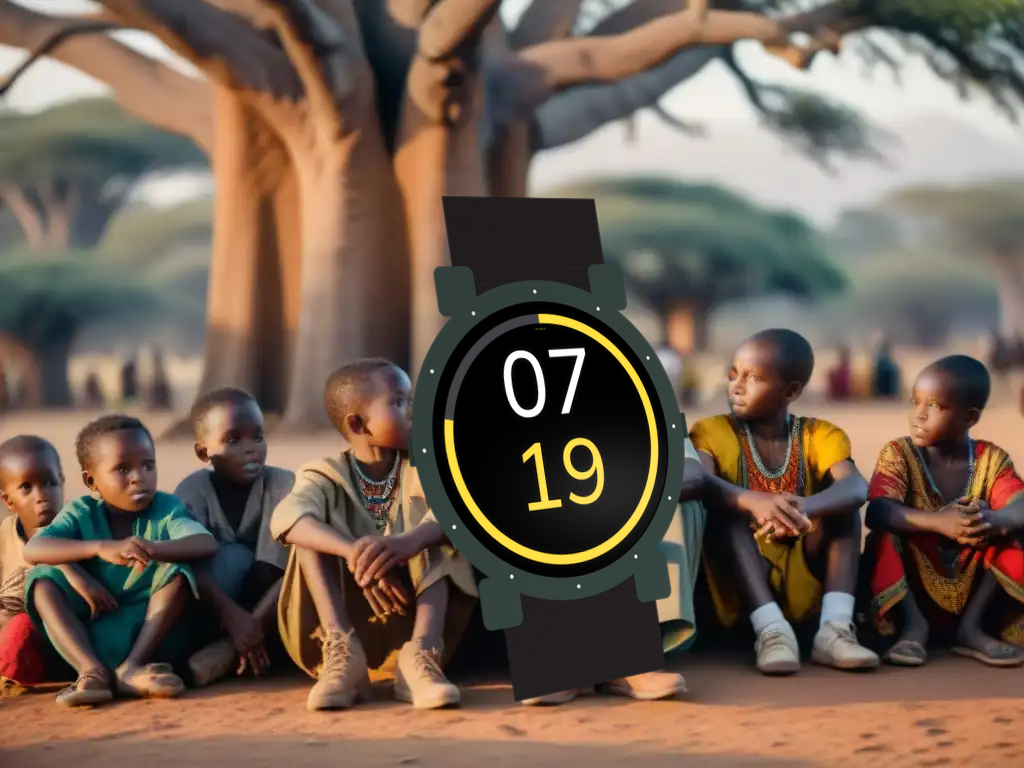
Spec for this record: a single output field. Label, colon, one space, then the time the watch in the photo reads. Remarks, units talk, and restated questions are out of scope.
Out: 7:19
